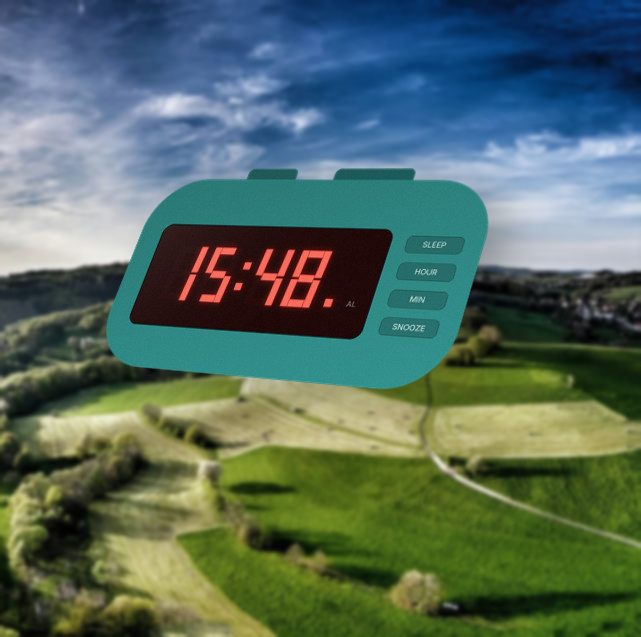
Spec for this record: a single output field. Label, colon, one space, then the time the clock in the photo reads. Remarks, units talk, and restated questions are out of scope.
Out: 15:48
